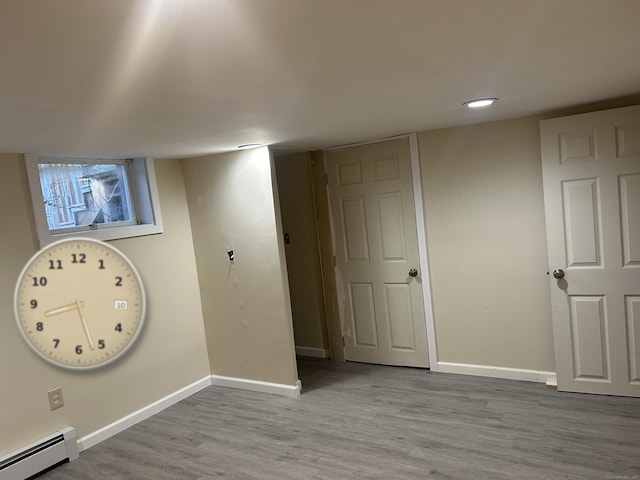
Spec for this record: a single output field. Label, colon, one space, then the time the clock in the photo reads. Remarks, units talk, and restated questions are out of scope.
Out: 8:27
